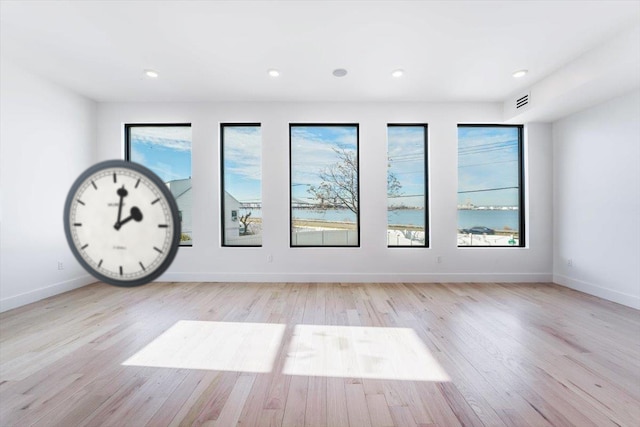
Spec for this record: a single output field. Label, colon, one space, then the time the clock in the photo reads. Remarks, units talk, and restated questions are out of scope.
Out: 2:02
